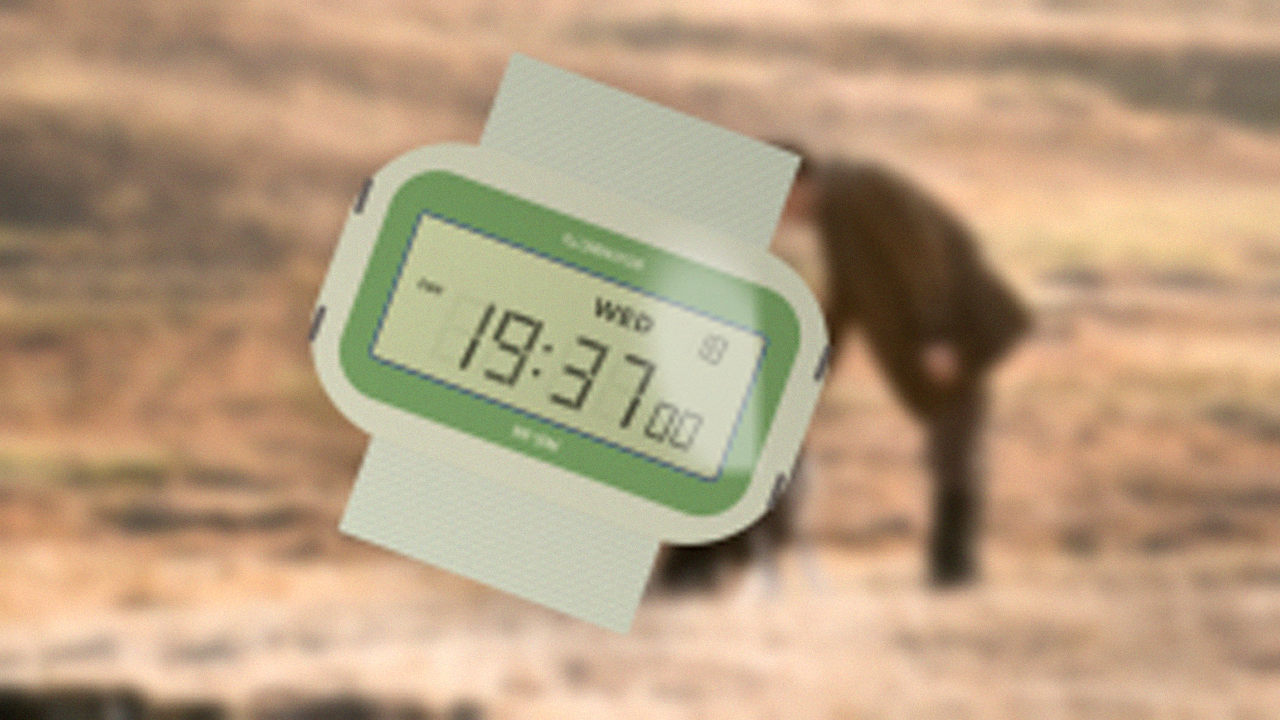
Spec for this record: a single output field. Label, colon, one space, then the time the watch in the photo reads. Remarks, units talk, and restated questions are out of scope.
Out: 19:37:00
